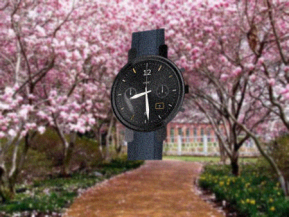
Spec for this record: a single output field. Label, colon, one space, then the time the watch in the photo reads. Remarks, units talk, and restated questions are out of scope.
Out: 8:29
